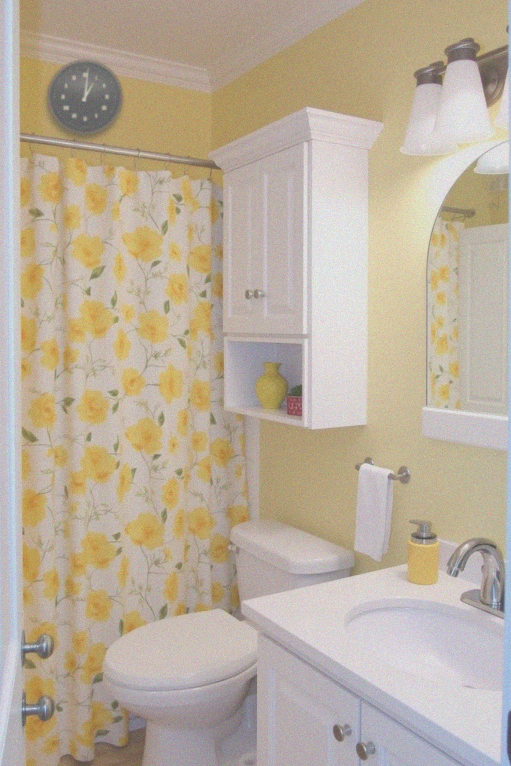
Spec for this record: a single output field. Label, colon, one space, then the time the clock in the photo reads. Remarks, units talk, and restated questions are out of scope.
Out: 1:01
